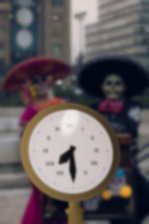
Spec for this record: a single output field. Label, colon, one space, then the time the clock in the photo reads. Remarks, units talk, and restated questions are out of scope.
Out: 7:30
